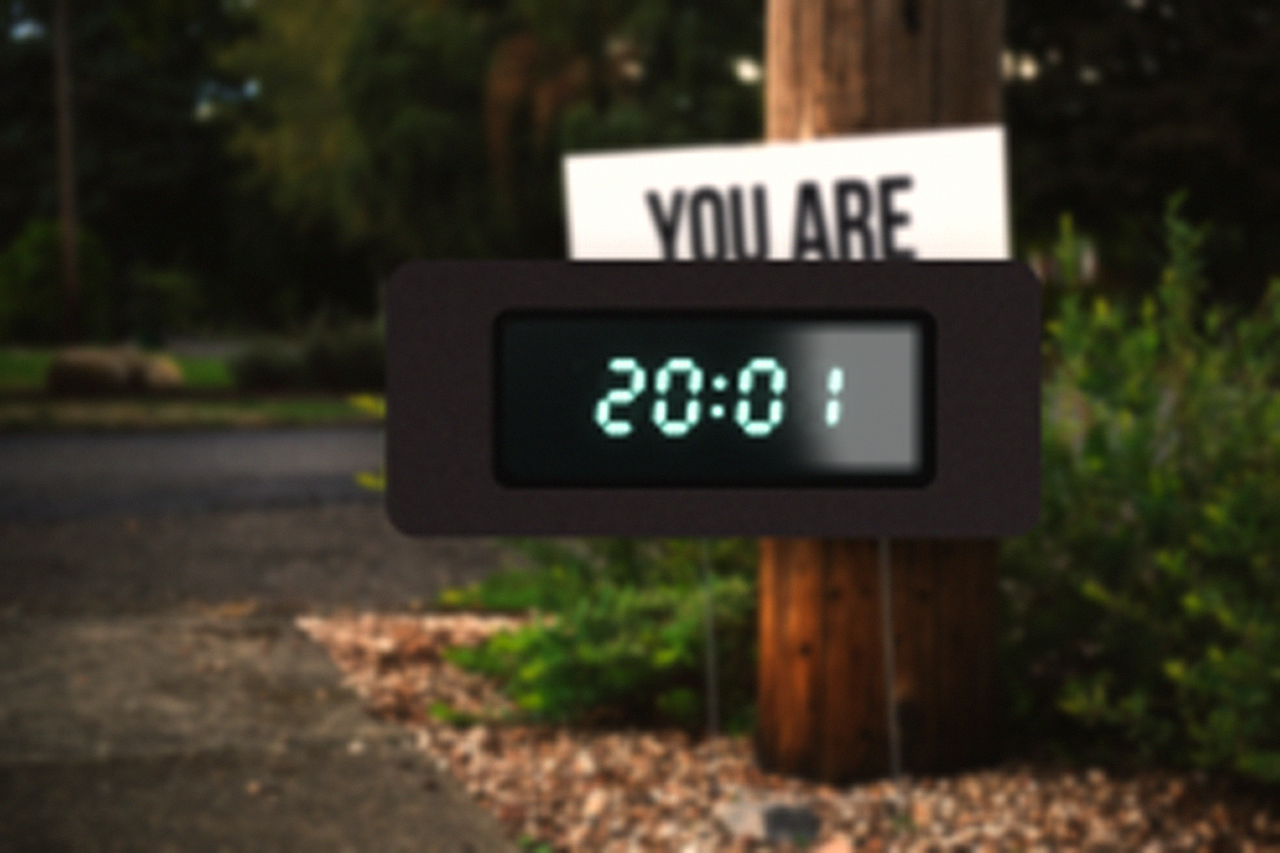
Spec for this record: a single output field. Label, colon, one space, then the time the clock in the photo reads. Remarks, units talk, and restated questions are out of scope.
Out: 20:01
